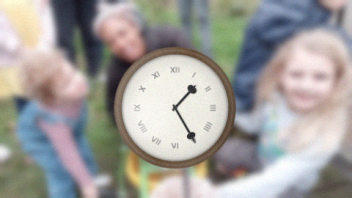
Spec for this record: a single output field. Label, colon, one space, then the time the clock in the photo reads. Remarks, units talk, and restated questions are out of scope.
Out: 1:25
